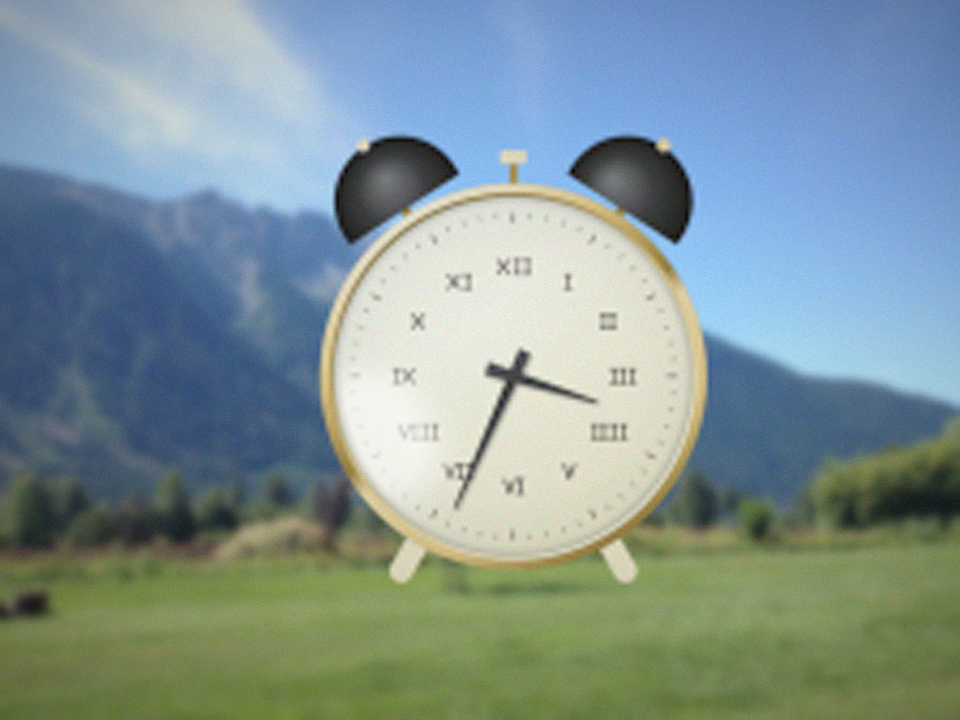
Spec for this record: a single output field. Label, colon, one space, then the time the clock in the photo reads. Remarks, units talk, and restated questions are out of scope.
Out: 3:34
